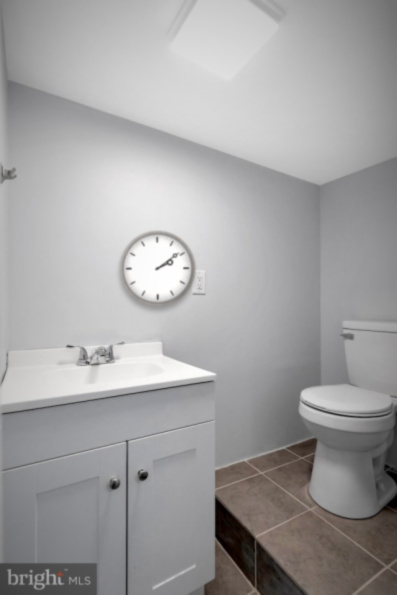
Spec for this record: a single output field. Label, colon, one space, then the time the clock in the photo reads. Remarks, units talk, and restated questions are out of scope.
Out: 2:09
